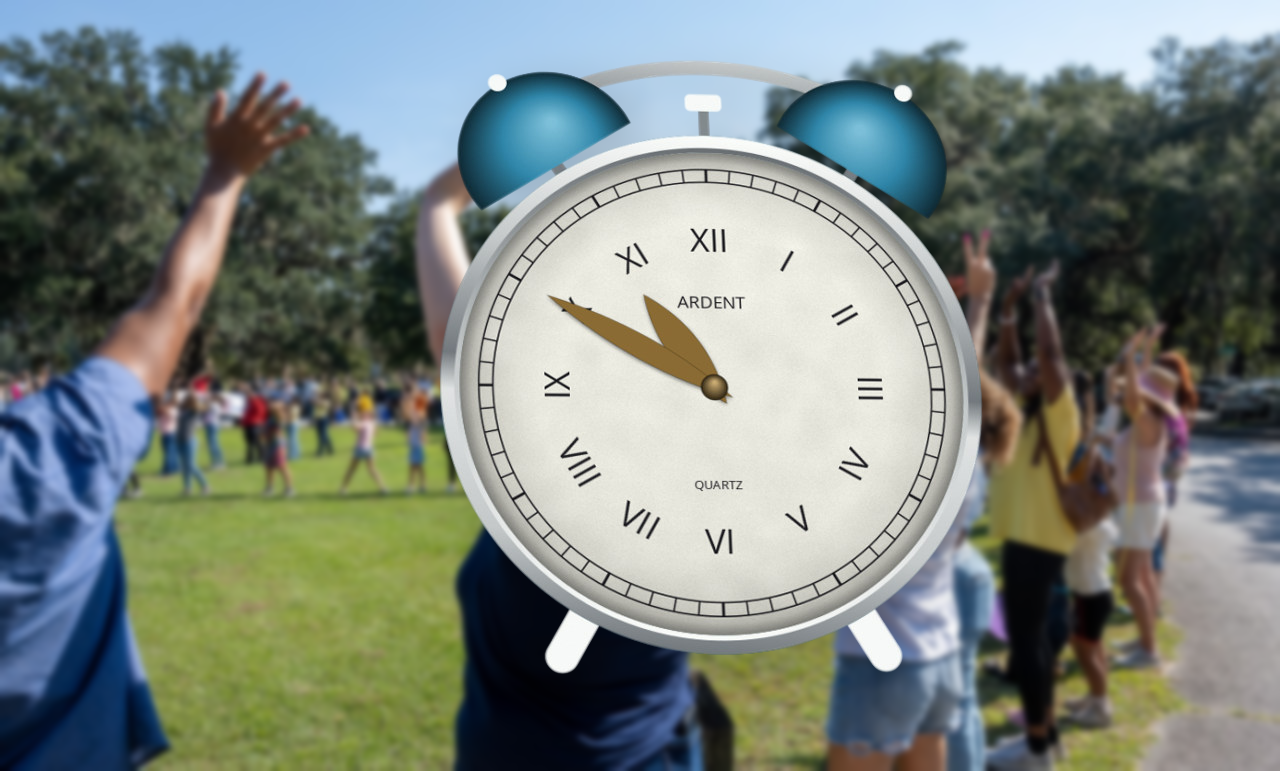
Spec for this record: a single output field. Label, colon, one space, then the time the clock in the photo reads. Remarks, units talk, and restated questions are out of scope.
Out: 10:50
